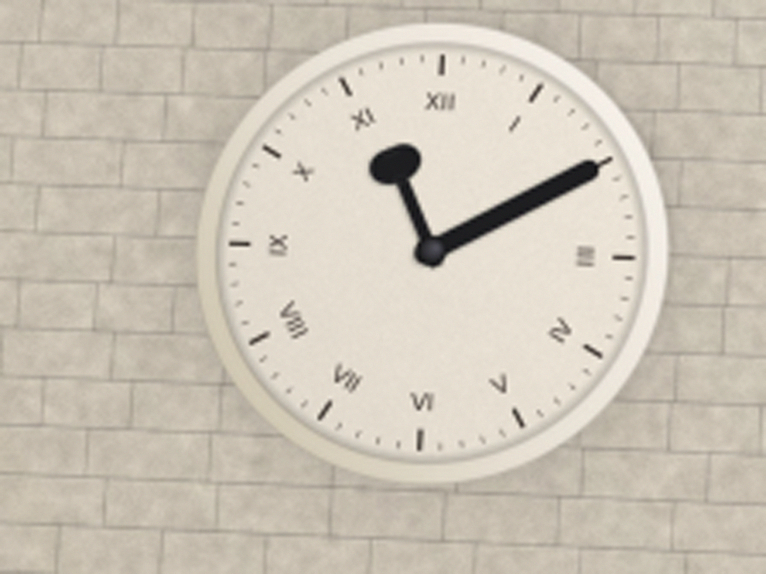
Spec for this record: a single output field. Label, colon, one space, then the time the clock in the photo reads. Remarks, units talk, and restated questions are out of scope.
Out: 11:10
